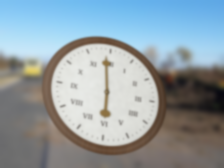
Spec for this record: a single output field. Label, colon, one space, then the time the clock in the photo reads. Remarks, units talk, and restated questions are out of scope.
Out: 5:59
